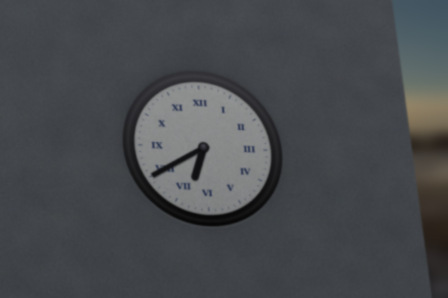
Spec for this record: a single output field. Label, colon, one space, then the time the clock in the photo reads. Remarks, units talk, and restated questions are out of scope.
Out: 6:40
